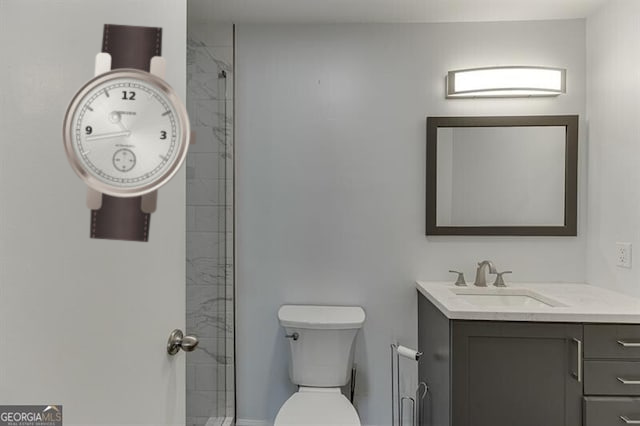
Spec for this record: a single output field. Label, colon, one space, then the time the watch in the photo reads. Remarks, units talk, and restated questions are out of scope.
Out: 10:43
